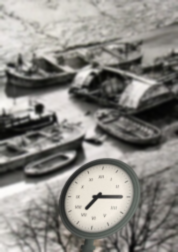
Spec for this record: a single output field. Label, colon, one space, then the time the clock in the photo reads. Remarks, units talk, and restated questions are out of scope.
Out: 7:15
